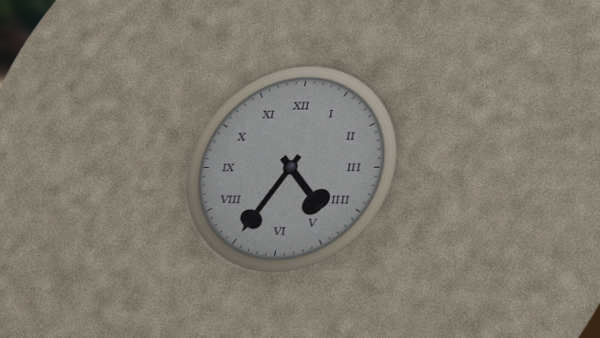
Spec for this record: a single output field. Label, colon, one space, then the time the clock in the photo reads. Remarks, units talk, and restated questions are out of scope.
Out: 4:35
